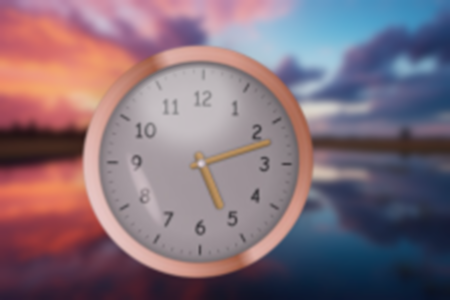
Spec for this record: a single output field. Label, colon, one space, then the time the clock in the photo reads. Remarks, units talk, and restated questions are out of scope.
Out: 5:12
